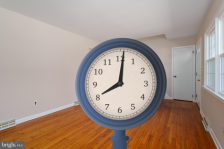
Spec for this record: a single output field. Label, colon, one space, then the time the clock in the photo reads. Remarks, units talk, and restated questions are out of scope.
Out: 8:01
